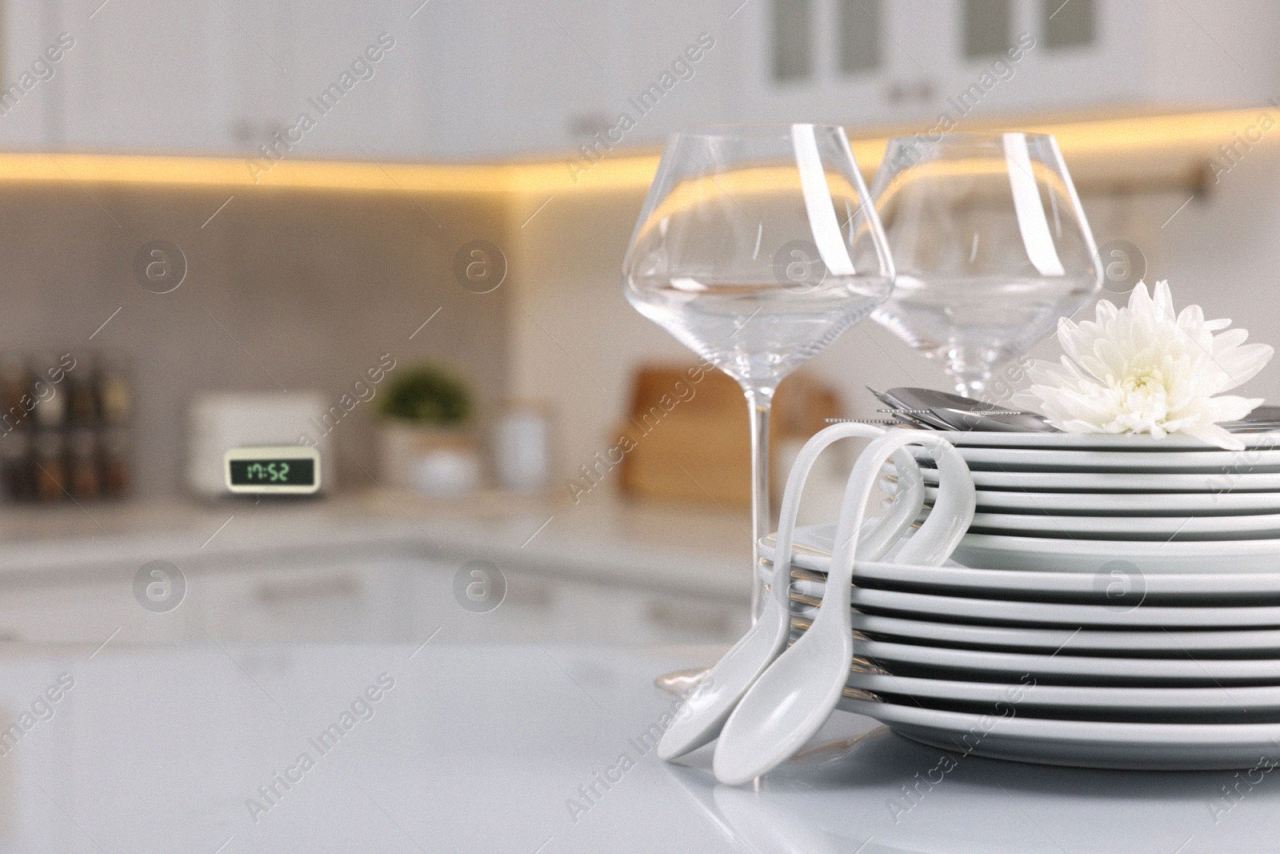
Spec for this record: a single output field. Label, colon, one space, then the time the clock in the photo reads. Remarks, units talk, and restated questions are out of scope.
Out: 17:52
